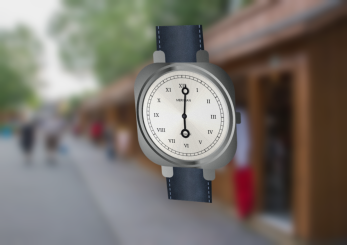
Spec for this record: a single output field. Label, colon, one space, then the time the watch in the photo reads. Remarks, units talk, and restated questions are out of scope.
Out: 6:01
